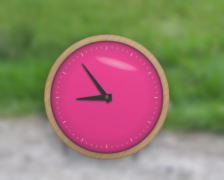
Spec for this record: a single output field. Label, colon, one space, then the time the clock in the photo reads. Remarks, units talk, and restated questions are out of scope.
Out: 8:54
